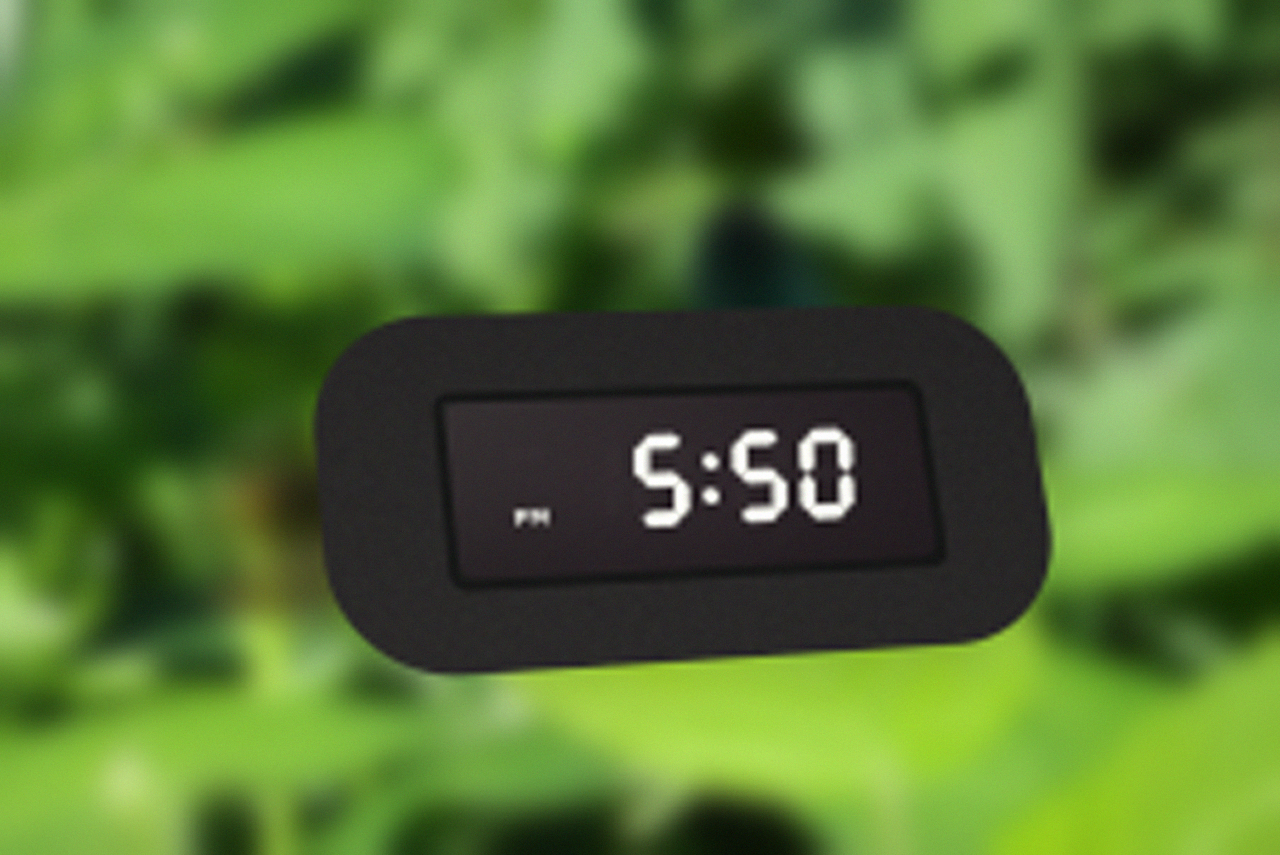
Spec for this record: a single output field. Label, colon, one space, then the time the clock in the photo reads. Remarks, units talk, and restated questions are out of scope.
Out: 5:50
